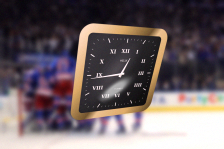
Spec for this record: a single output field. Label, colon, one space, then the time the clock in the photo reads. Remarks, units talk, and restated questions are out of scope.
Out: 12:44
